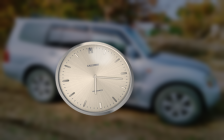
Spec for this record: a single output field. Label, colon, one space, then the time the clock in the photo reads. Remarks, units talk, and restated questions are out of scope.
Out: 6:17
